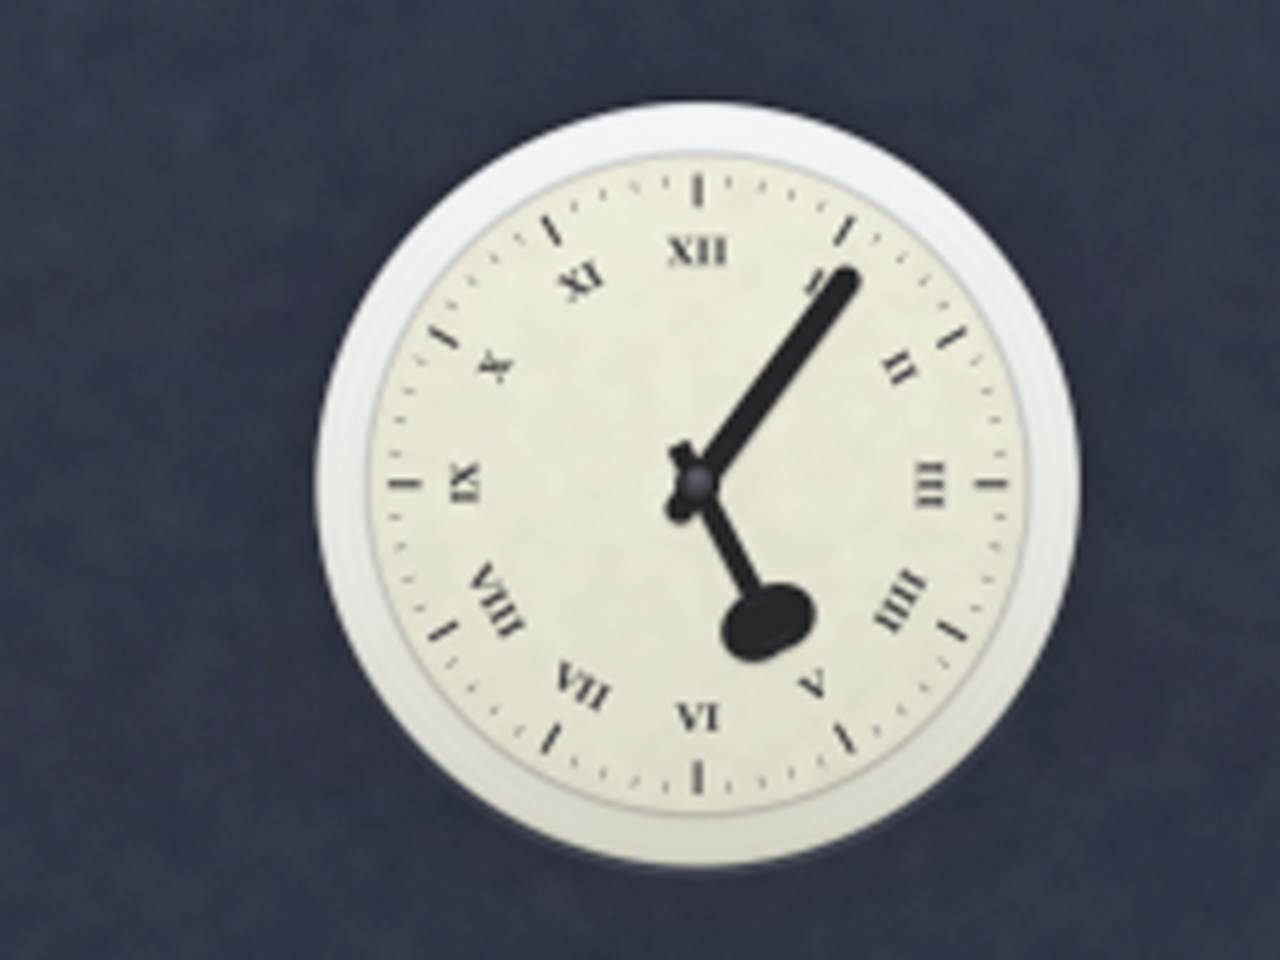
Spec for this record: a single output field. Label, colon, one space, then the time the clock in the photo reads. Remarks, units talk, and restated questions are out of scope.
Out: 5:06
